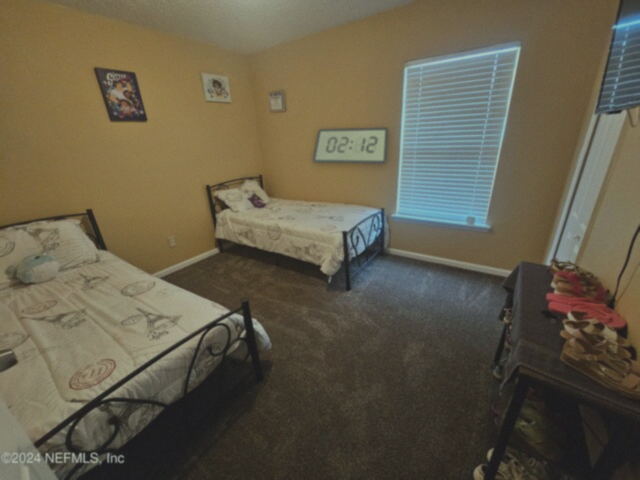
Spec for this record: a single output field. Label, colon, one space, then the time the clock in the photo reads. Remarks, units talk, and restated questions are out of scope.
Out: 2:12
